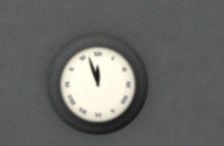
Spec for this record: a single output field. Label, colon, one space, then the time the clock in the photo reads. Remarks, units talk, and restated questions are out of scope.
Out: 11:57
